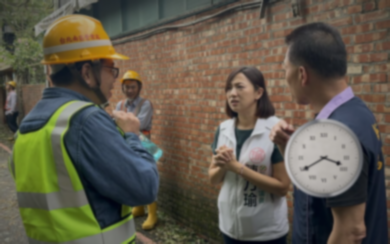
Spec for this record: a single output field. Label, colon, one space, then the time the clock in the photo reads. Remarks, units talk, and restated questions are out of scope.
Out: 3:40
